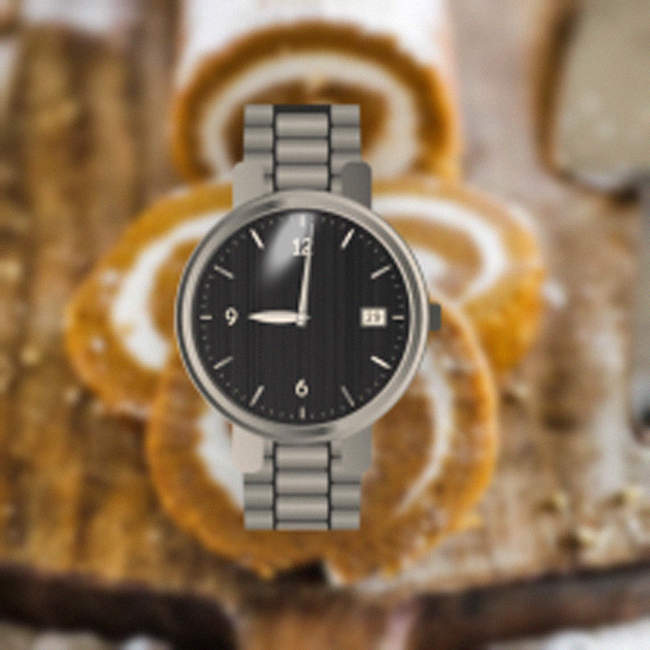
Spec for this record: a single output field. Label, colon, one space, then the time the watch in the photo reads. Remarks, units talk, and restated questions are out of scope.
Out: 9:01
